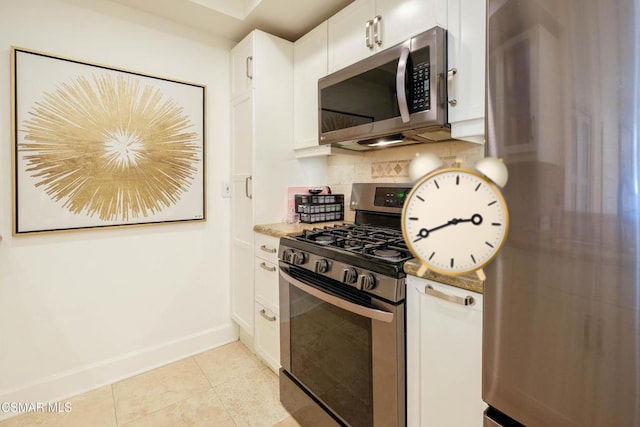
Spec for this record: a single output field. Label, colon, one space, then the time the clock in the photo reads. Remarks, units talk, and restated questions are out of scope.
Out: 2:41
